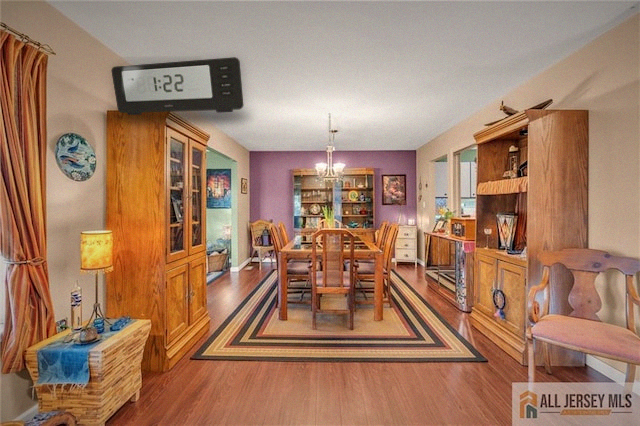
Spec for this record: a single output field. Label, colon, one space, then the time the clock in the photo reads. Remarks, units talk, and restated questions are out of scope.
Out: 1:22
